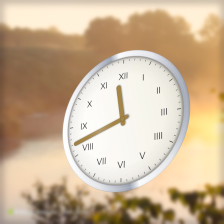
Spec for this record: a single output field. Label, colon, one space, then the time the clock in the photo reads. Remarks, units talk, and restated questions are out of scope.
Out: 11:42
